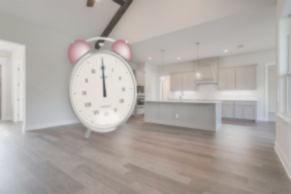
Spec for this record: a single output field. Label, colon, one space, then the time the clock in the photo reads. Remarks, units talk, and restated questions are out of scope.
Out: 12:00
